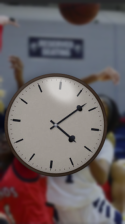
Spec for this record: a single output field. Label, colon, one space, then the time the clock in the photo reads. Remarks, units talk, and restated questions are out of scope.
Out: 4:08
